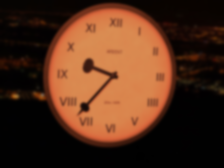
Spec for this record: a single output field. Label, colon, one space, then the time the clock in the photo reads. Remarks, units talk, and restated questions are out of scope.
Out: 9:37
